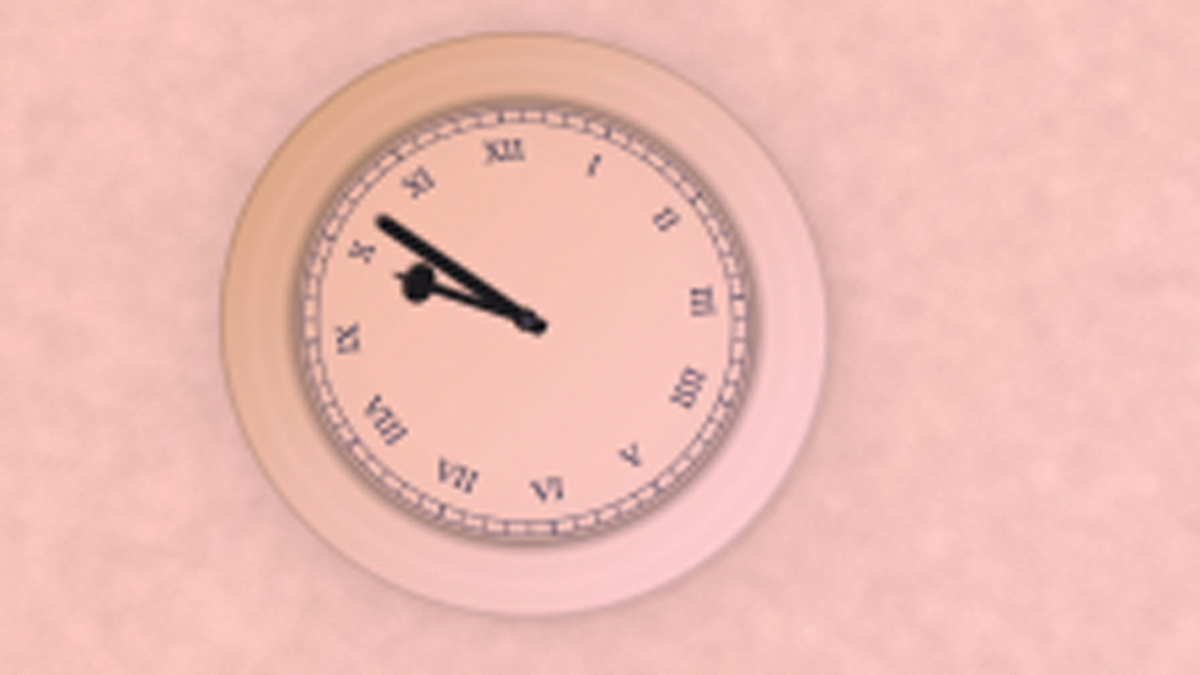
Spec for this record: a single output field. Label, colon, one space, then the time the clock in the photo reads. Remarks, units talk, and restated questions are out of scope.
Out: 9:52
